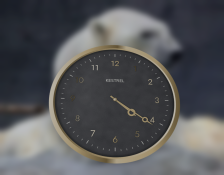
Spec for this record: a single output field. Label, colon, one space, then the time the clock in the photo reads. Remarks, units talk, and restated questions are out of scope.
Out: 4:21
